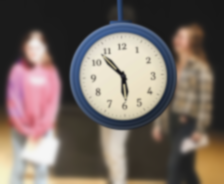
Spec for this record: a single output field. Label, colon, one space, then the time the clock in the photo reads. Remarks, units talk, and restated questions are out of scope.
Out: 5:53
